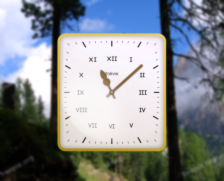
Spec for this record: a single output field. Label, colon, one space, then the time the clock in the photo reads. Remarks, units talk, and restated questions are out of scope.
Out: 11:08
